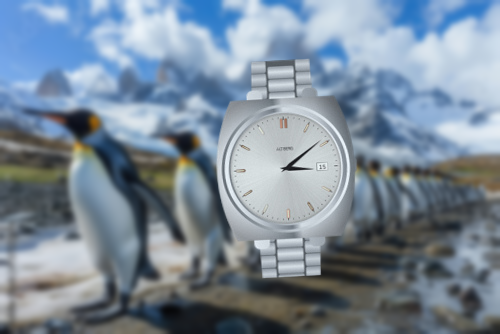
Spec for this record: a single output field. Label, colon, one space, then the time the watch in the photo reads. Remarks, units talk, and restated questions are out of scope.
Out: 3:09
